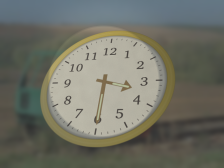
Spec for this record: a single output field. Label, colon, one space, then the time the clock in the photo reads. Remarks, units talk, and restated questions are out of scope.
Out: 3:30
